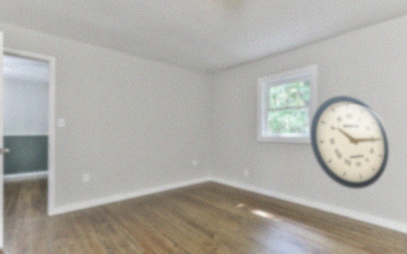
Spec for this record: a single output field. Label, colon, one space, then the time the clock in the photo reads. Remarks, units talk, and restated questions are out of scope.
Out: 10:15
